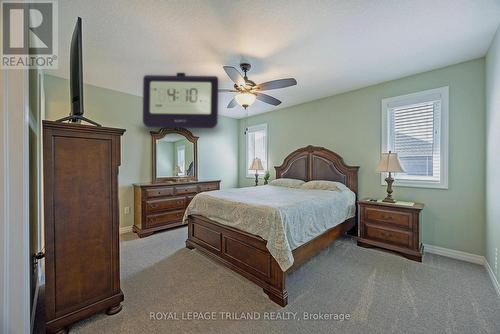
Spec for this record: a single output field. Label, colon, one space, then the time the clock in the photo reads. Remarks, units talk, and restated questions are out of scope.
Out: 4:10
